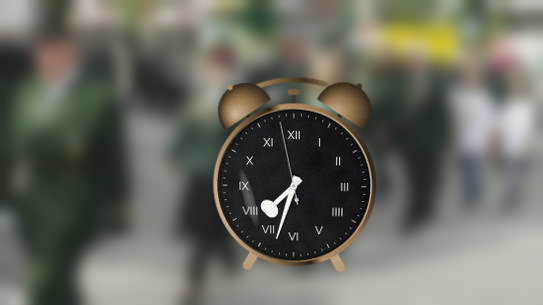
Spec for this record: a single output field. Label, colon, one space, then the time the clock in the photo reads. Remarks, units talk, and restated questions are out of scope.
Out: 7:32:58
